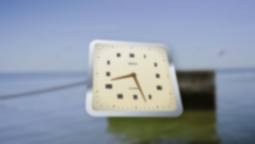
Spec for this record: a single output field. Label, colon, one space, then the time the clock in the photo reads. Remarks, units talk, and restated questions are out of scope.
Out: 8:27
